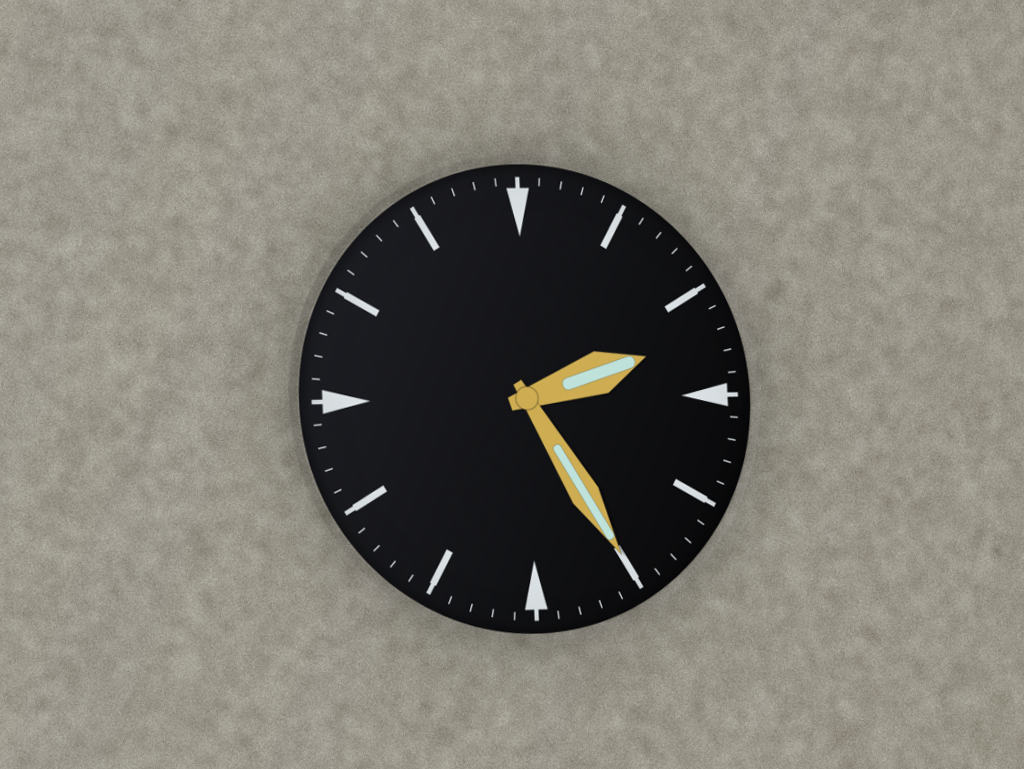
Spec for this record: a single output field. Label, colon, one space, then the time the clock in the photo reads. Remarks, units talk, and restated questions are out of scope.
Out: 2:25
